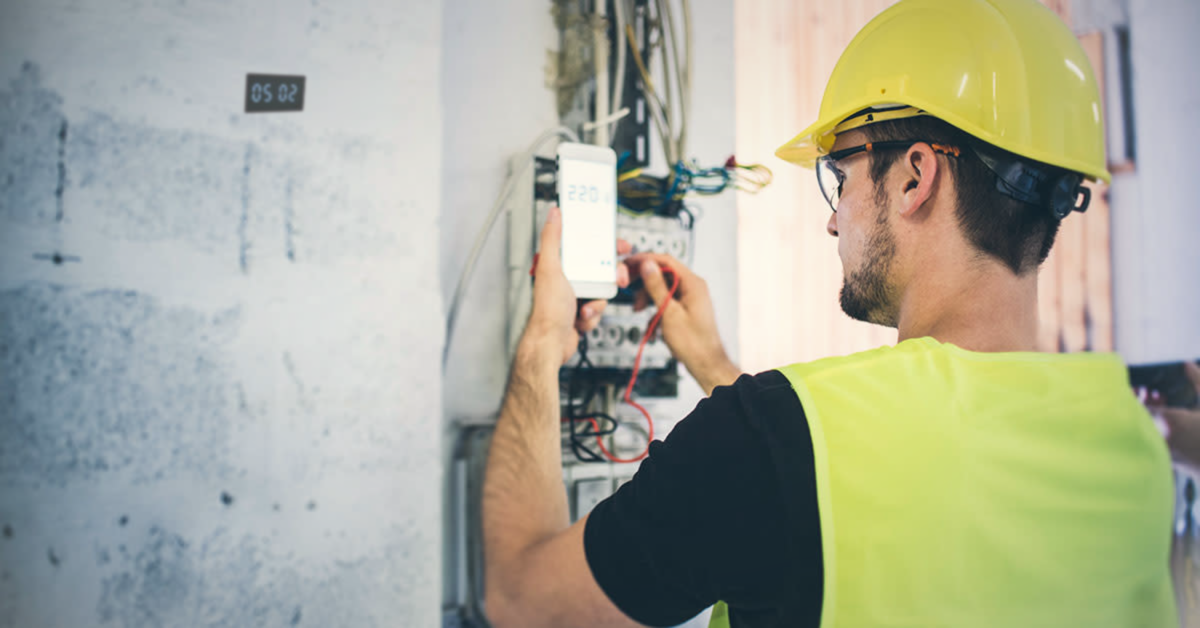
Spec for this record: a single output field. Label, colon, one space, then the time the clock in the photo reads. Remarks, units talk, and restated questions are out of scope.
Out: 5:02
